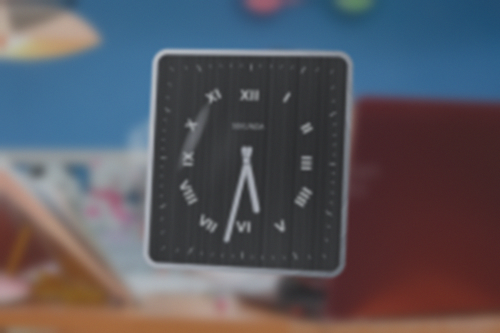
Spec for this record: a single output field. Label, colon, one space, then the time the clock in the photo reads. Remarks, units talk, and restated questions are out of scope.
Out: 5:32
